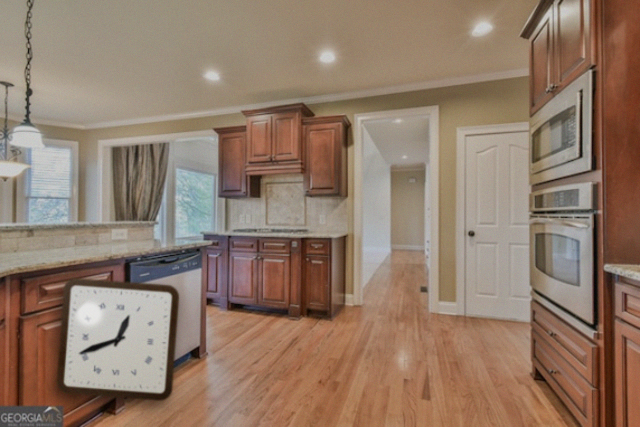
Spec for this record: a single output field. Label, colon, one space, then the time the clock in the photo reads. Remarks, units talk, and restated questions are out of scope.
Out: 12:41
